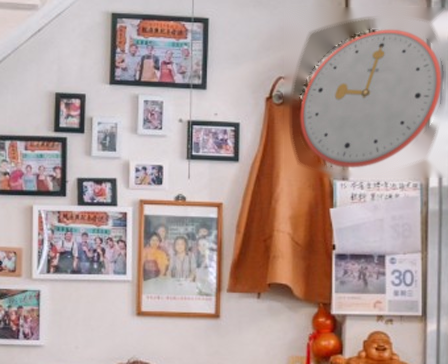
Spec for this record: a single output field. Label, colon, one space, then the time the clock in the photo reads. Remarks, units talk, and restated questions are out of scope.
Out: 9:00
